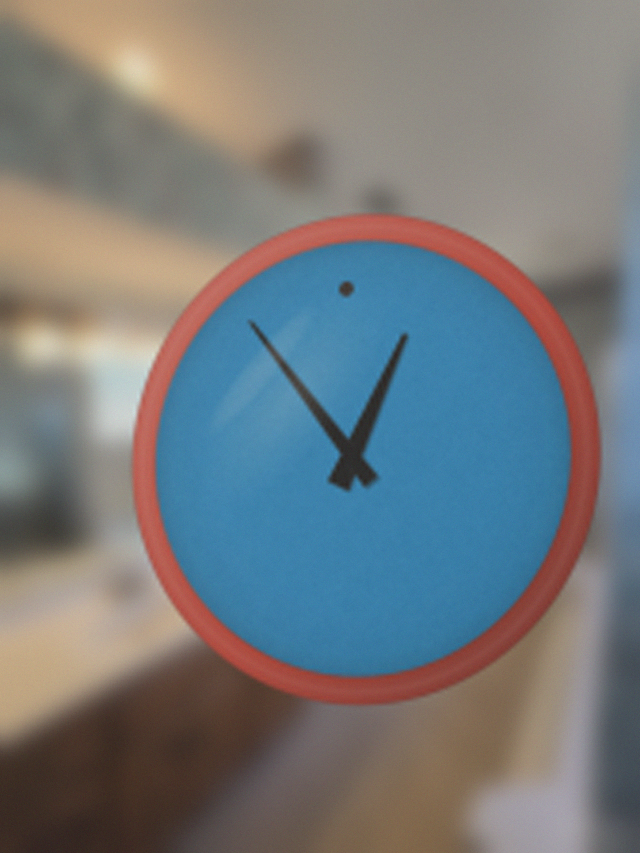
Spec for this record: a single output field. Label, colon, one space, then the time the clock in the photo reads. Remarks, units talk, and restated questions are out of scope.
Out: 12:54
